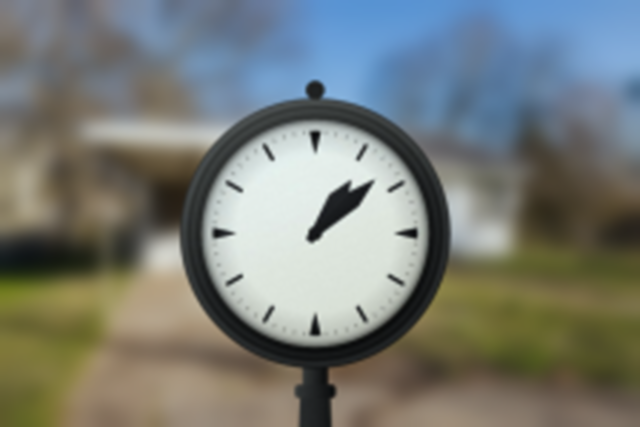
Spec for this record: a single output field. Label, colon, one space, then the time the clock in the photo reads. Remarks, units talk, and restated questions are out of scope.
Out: 1:08
